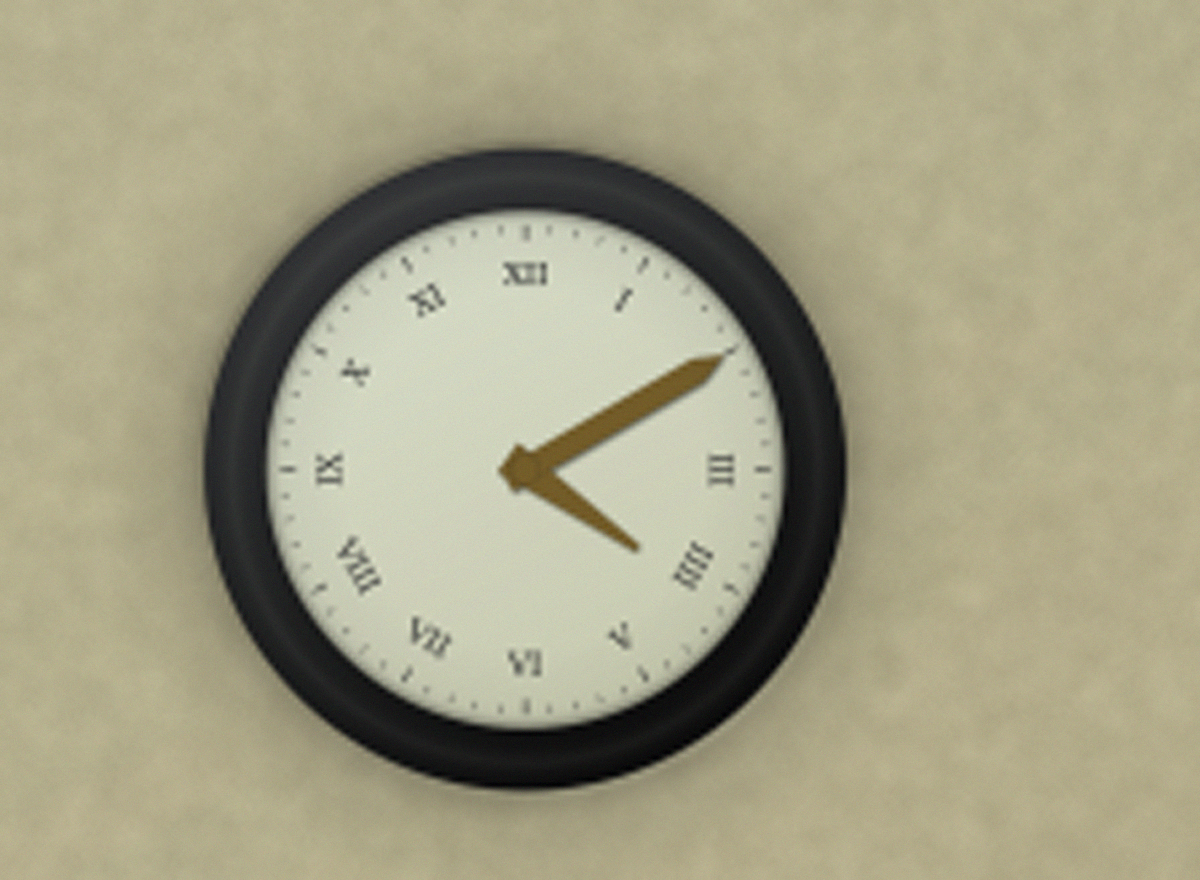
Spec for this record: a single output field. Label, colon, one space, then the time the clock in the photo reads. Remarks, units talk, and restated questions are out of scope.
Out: 4:10
